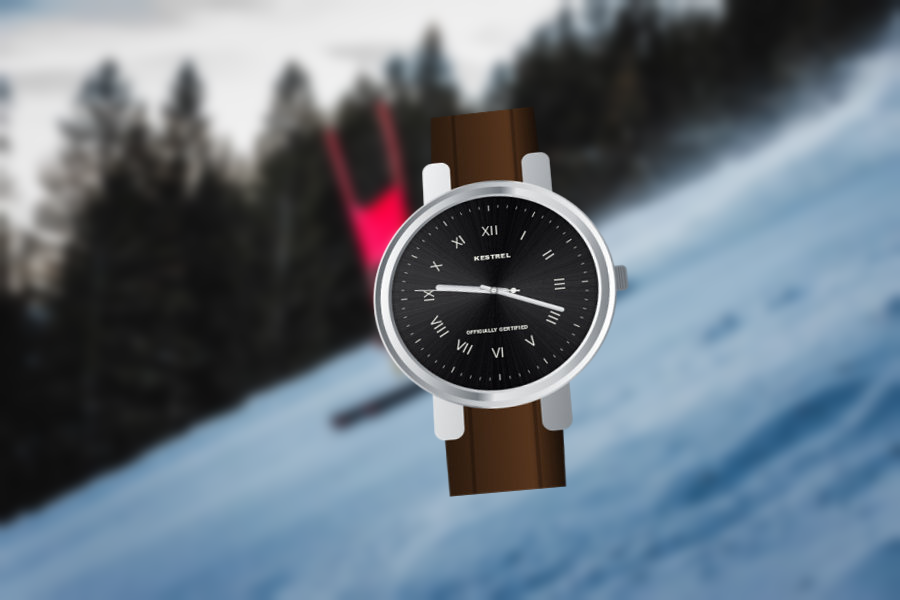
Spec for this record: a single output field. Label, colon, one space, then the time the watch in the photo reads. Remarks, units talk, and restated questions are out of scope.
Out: 9:18:46
